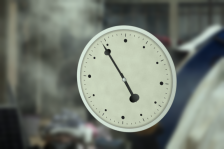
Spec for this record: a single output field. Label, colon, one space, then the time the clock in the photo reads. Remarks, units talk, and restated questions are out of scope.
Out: 4:54
